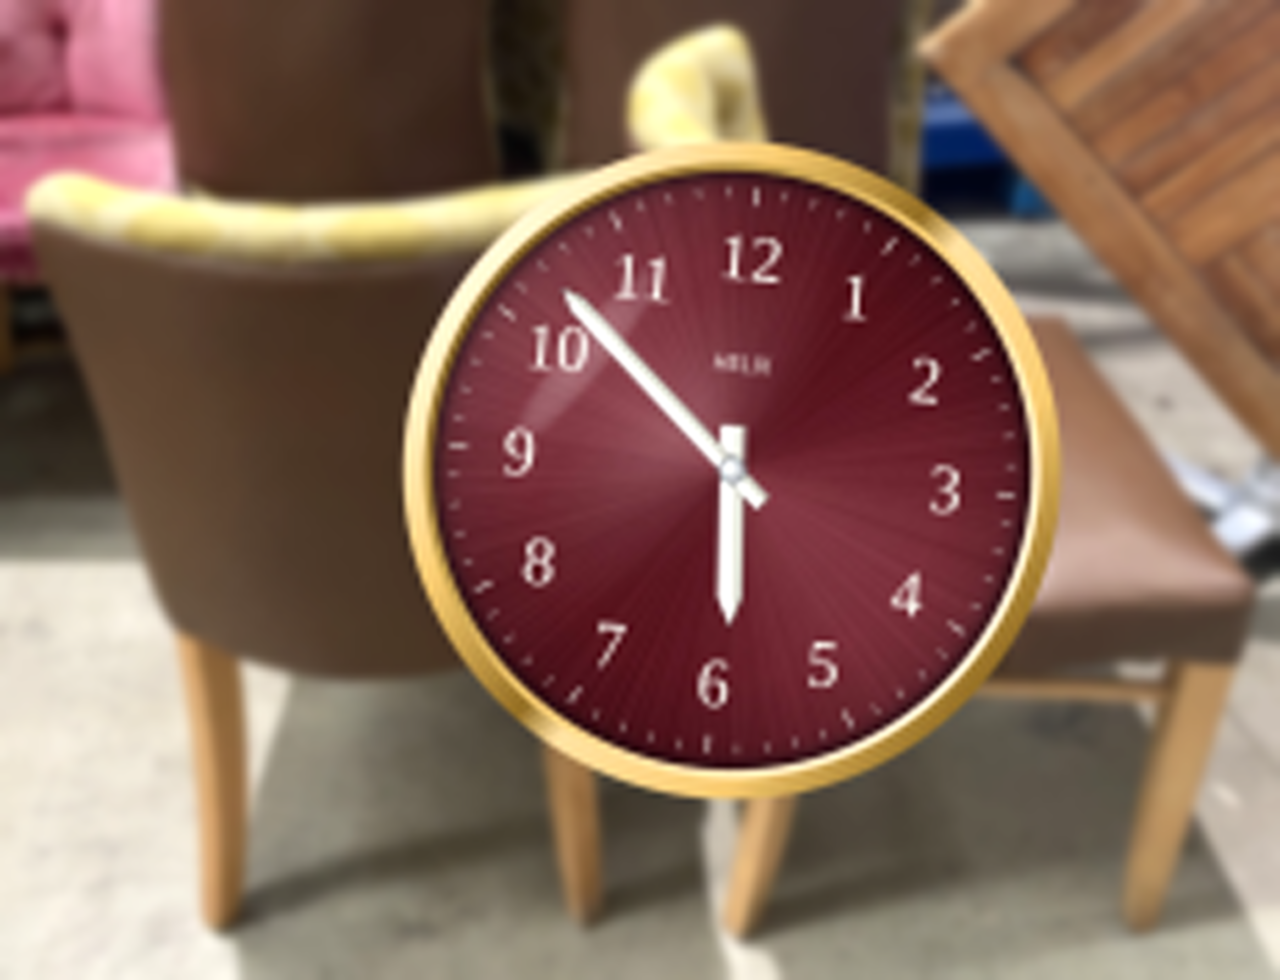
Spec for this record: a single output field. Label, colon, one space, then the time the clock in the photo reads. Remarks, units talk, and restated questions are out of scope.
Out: 5:52
